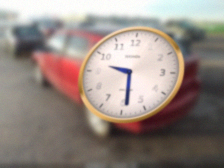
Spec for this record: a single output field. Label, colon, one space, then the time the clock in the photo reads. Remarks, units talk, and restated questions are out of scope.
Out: 9:29
